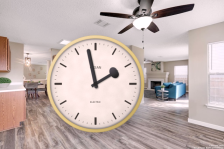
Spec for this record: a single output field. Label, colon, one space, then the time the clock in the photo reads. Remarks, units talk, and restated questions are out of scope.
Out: 1:58
